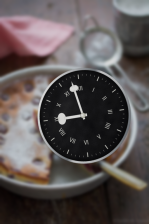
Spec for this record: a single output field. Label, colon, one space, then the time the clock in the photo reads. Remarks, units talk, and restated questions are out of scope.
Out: 8:58
